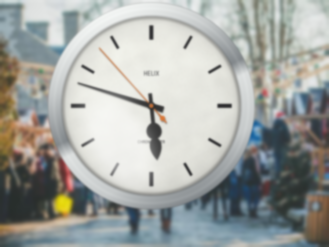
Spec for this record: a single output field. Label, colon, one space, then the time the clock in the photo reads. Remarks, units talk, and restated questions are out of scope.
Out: 5:47:53
